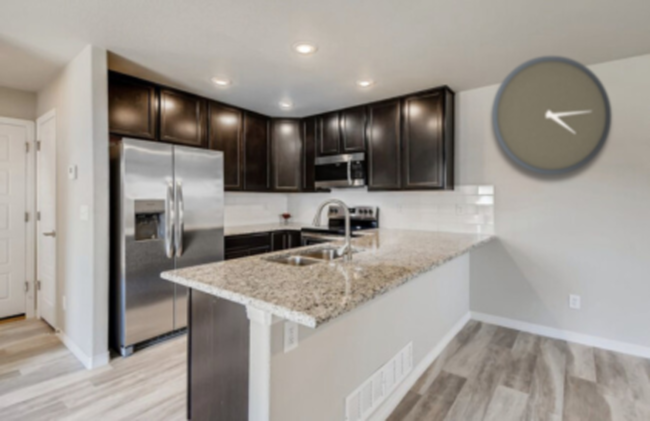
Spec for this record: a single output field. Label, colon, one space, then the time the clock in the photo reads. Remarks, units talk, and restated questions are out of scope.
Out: 4:14
